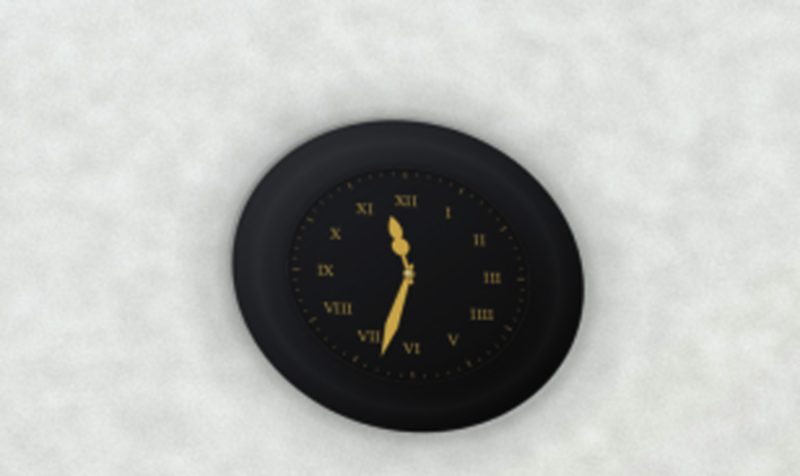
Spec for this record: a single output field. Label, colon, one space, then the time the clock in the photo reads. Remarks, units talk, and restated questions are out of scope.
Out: 11:33
